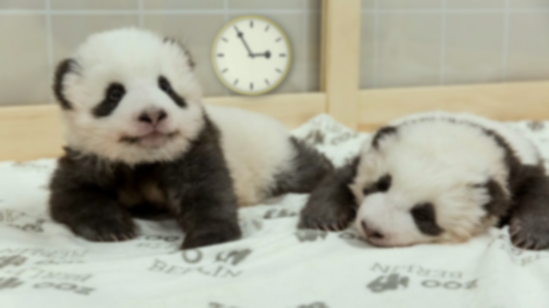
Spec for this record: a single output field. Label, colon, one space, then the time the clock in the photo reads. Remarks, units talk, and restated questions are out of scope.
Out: 2:55
